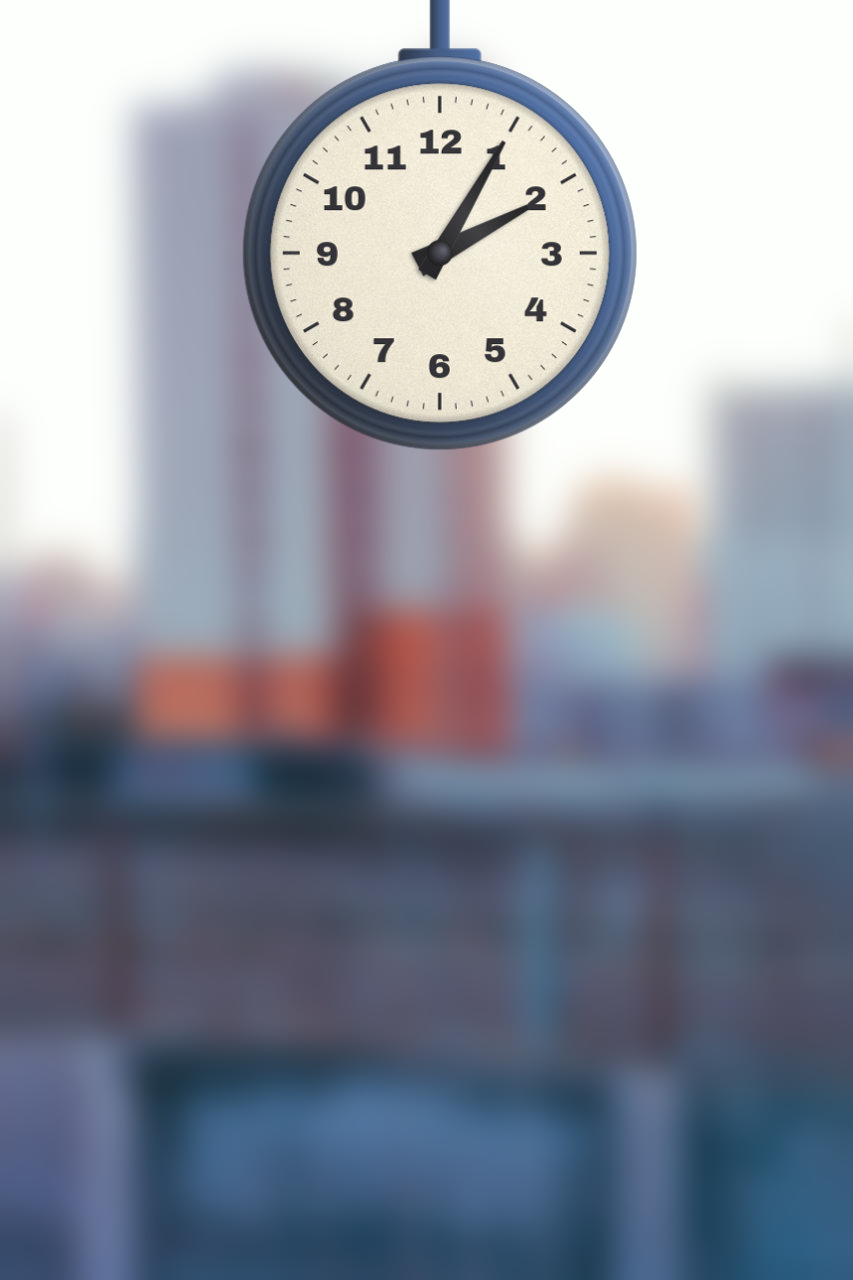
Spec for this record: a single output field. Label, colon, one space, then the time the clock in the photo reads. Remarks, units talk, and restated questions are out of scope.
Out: 2:05
